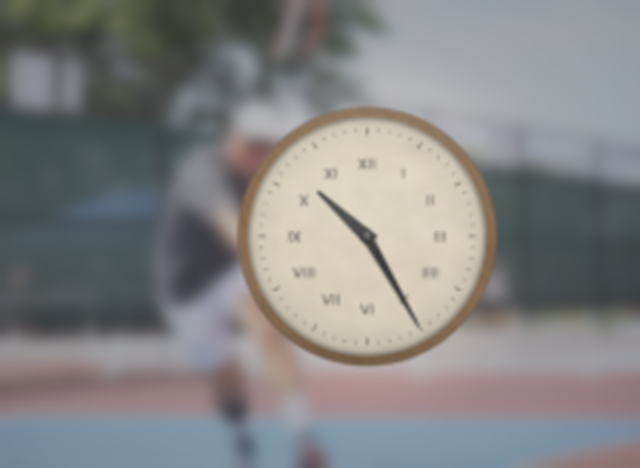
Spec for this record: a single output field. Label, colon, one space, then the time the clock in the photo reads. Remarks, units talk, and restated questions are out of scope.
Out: 10:25
